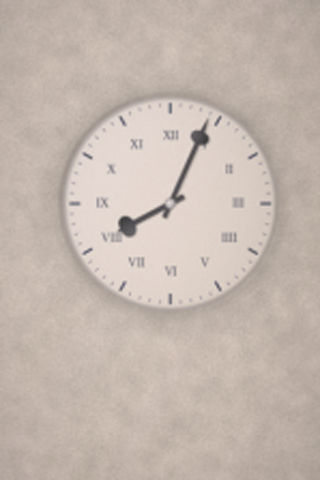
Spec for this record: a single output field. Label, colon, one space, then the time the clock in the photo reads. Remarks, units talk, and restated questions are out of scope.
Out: 8:04
